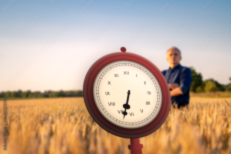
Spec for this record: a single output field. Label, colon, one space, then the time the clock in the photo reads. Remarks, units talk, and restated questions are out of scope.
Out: 6:33
